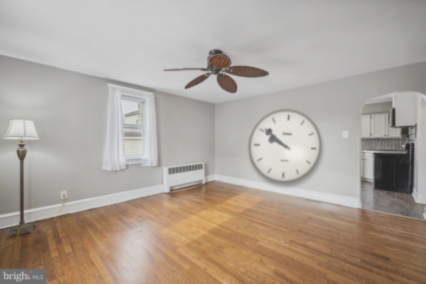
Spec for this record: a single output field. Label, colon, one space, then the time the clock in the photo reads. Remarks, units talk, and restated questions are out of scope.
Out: 9:51
